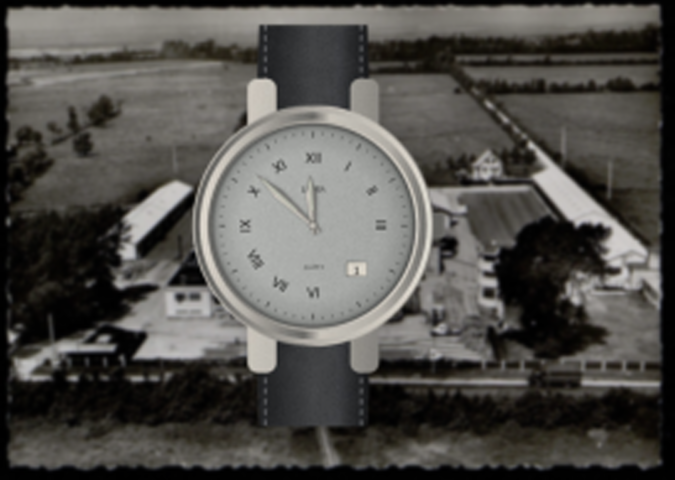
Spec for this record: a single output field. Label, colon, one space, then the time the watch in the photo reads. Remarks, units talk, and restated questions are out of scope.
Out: 11:52
